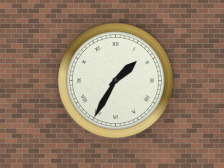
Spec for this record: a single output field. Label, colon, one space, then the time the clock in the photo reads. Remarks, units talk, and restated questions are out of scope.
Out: 1:35
